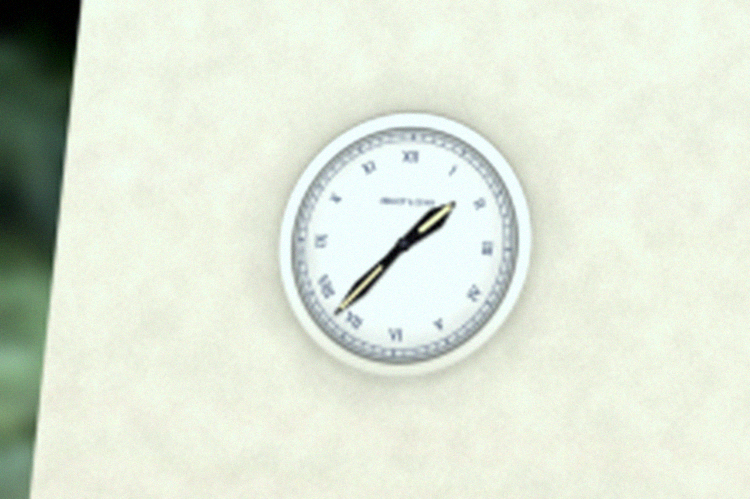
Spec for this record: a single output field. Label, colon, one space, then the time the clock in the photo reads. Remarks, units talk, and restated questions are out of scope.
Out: 1:37
